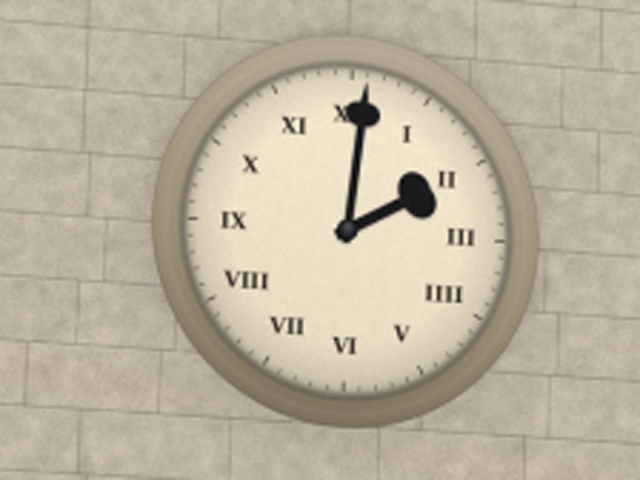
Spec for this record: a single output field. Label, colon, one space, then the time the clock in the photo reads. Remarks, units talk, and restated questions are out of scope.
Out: 2:01
